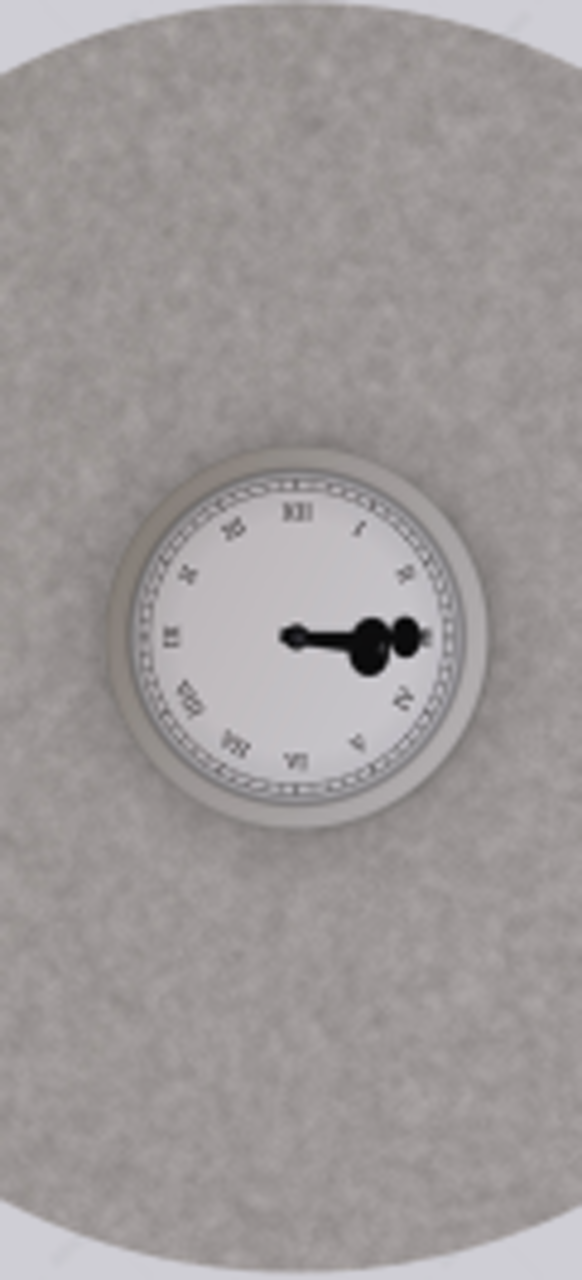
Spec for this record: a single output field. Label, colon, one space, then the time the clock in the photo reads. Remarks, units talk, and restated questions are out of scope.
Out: 3:15
